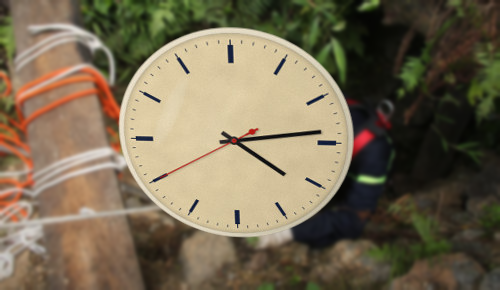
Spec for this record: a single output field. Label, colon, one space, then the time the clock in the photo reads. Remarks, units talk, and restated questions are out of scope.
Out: 4:13:40
